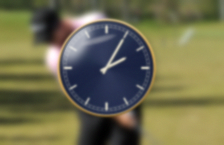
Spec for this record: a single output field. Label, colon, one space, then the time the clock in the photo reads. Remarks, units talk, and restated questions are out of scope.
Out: 2:05
